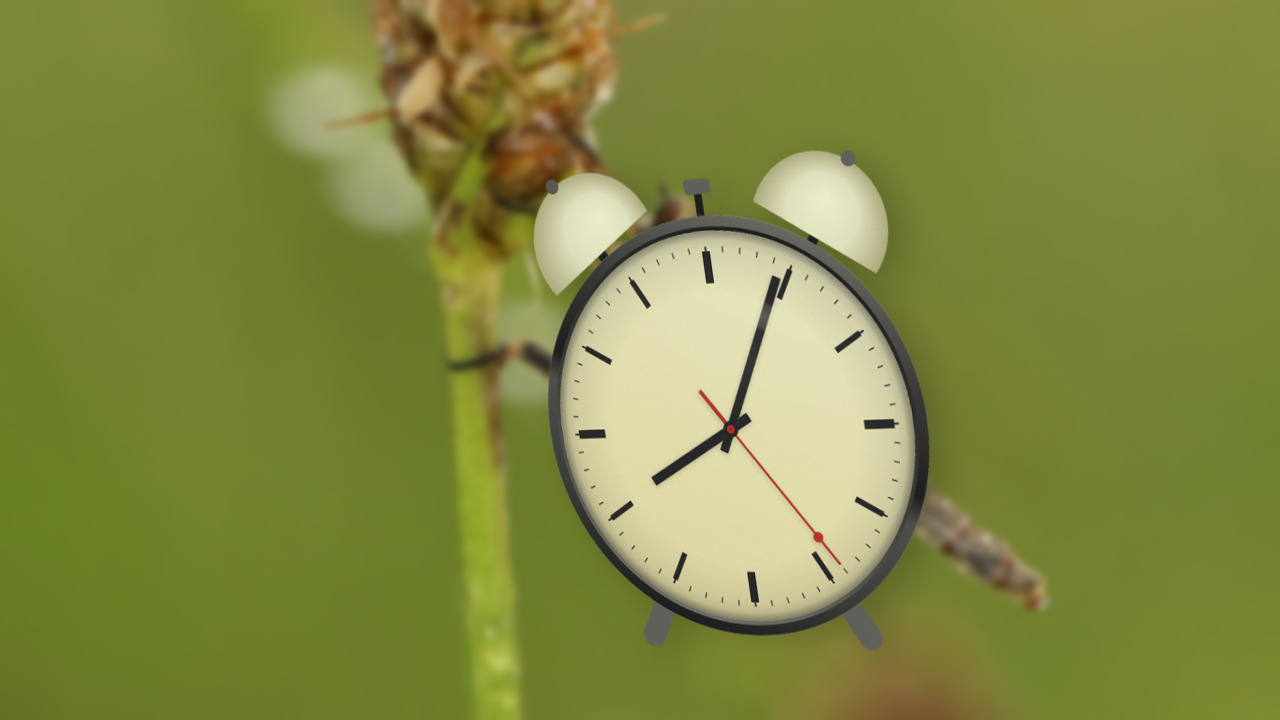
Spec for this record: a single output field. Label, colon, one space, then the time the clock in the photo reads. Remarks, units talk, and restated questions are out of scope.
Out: 8:04:24
